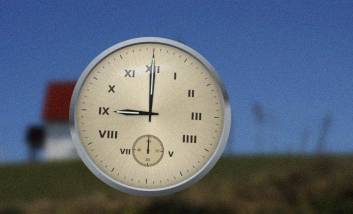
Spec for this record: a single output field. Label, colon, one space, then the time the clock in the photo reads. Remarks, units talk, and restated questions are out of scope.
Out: 9:00
